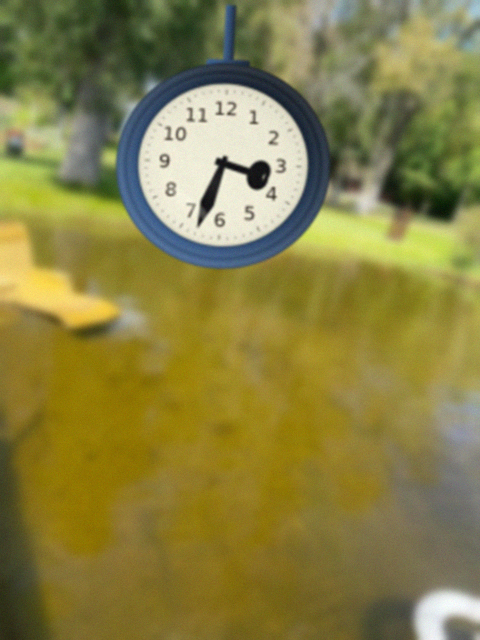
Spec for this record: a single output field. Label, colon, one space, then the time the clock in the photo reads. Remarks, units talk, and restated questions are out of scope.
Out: 3:33
